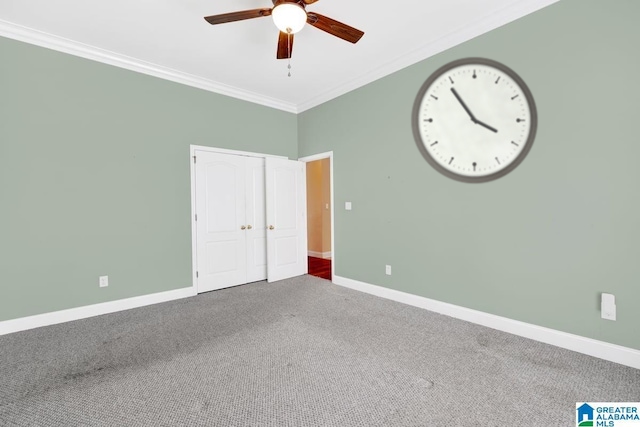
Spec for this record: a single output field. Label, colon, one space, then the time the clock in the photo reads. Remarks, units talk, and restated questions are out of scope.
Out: 3:54
